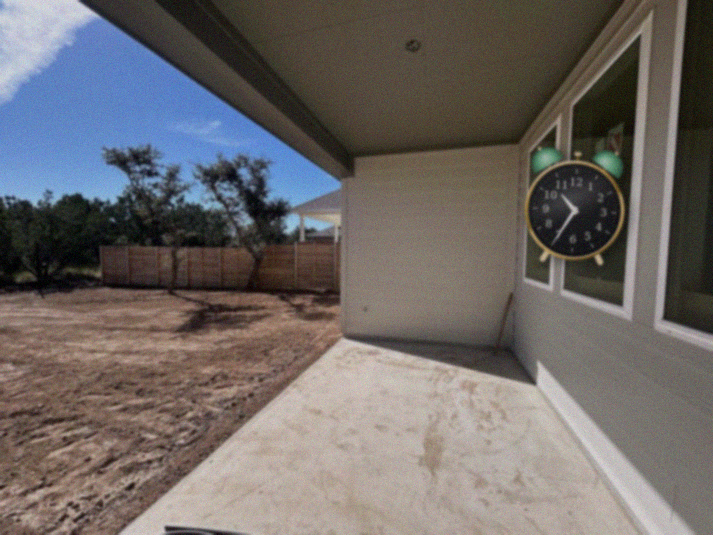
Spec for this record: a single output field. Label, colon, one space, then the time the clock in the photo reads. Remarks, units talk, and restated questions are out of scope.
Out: 10:35
